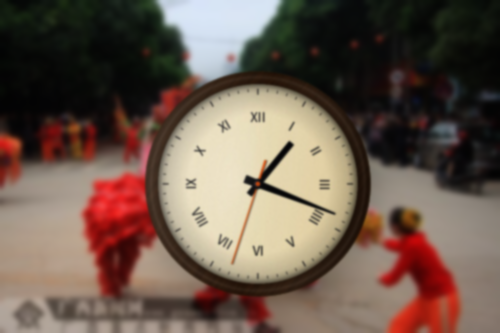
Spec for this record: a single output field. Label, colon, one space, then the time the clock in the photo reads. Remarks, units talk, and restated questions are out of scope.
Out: 1:18:33
